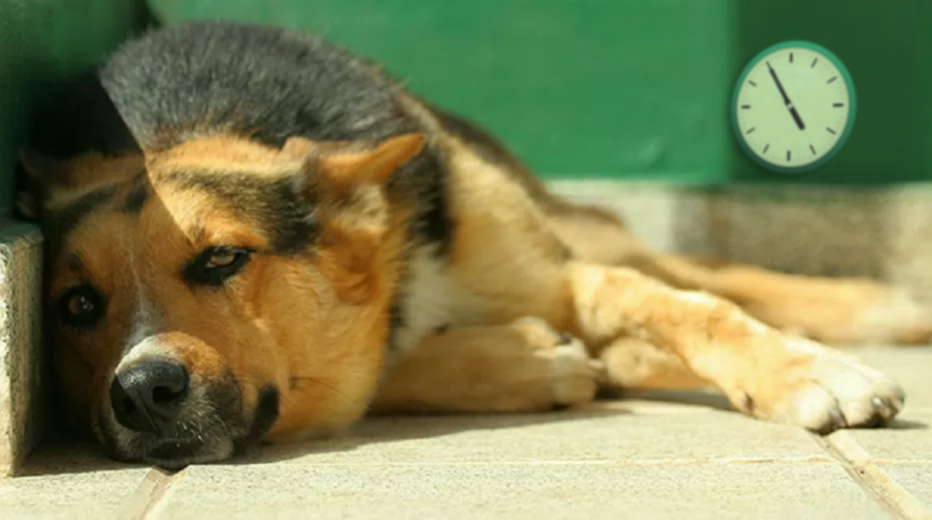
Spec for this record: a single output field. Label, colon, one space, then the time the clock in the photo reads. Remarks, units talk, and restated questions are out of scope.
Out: 4:55
